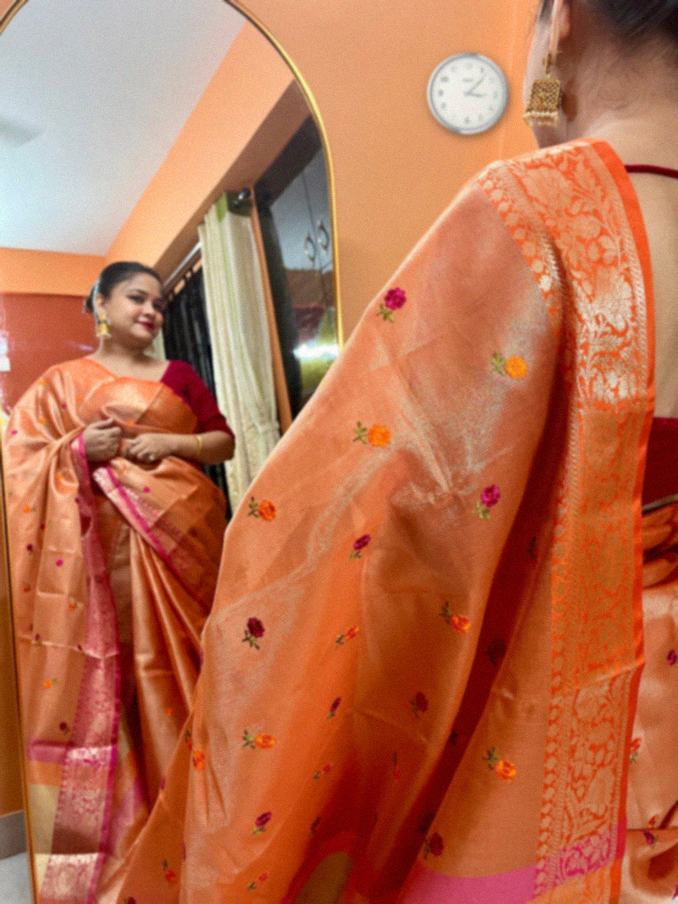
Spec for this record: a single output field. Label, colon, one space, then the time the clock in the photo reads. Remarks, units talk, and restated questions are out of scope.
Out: 3:07
